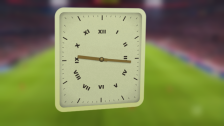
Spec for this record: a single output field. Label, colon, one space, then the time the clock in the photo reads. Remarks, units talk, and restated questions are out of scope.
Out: 9:16
